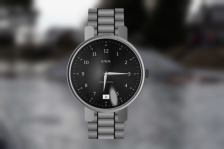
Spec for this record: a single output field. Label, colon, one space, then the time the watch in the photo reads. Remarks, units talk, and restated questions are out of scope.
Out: 6:15
